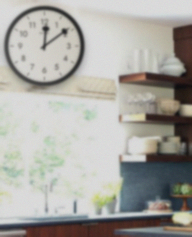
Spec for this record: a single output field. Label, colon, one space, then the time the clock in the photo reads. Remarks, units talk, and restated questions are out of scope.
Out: 12:09
